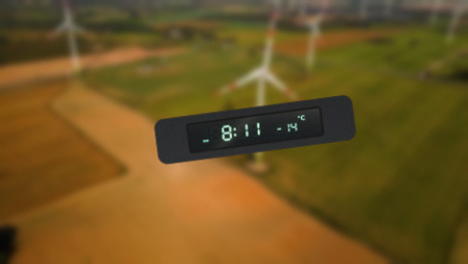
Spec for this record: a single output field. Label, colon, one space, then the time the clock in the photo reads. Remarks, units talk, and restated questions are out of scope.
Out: 8:11
